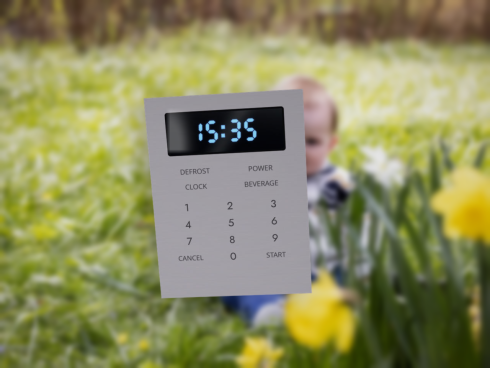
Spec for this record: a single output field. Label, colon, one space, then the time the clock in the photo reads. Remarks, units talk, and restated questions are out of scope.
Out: 15:35
